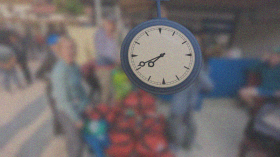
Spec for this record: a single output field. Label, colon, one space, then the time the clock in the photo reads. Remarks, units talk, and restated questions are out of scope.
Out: 7:41
